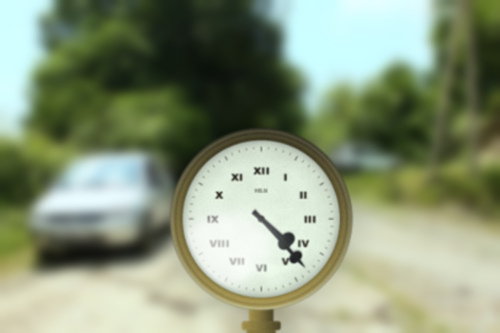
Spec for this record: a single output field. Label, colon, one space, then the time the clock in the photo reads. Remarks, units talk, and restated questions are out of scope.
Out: 4:23
